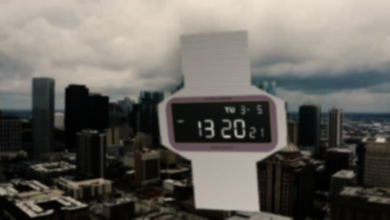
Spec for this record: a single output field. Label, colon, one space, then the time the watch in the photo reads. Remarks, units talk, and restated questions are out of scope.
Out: 13:20
